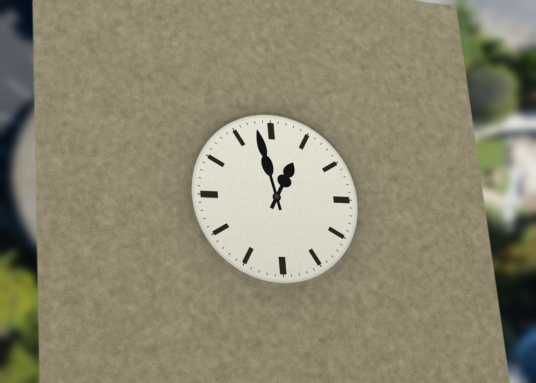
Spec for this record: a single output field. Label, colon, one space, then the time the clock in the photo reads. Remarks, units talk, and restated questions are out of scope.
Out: 12:58
